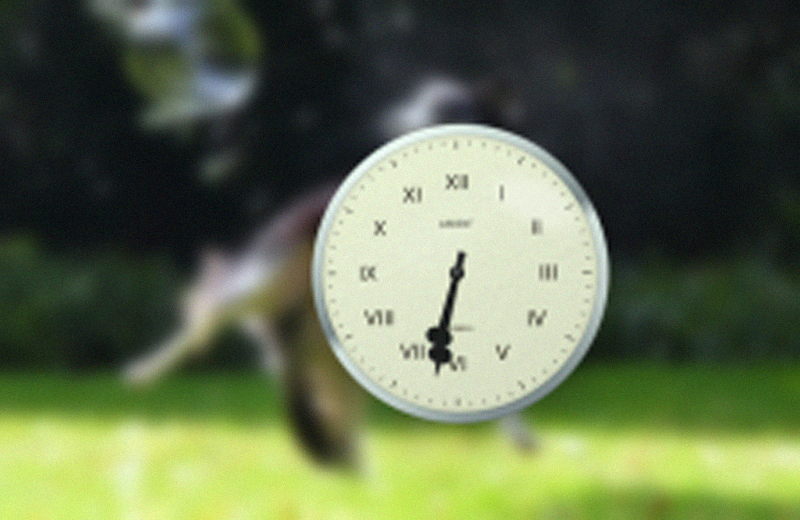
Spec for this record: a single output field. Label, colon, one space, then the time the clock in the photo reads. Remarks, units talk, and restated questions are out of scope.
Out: 6:32
